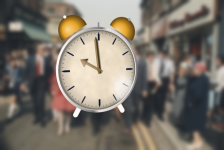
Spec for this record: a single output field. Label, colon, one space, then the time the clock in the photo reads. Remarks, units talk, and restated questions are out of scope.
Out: 9:59
